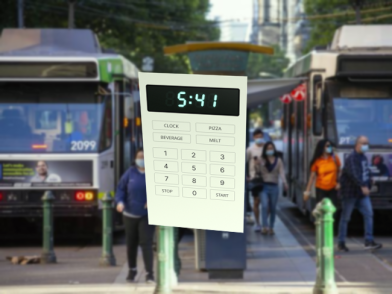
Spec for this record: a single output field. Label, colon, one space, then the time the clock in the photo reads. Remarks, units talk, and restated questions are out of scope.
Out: 5:41
